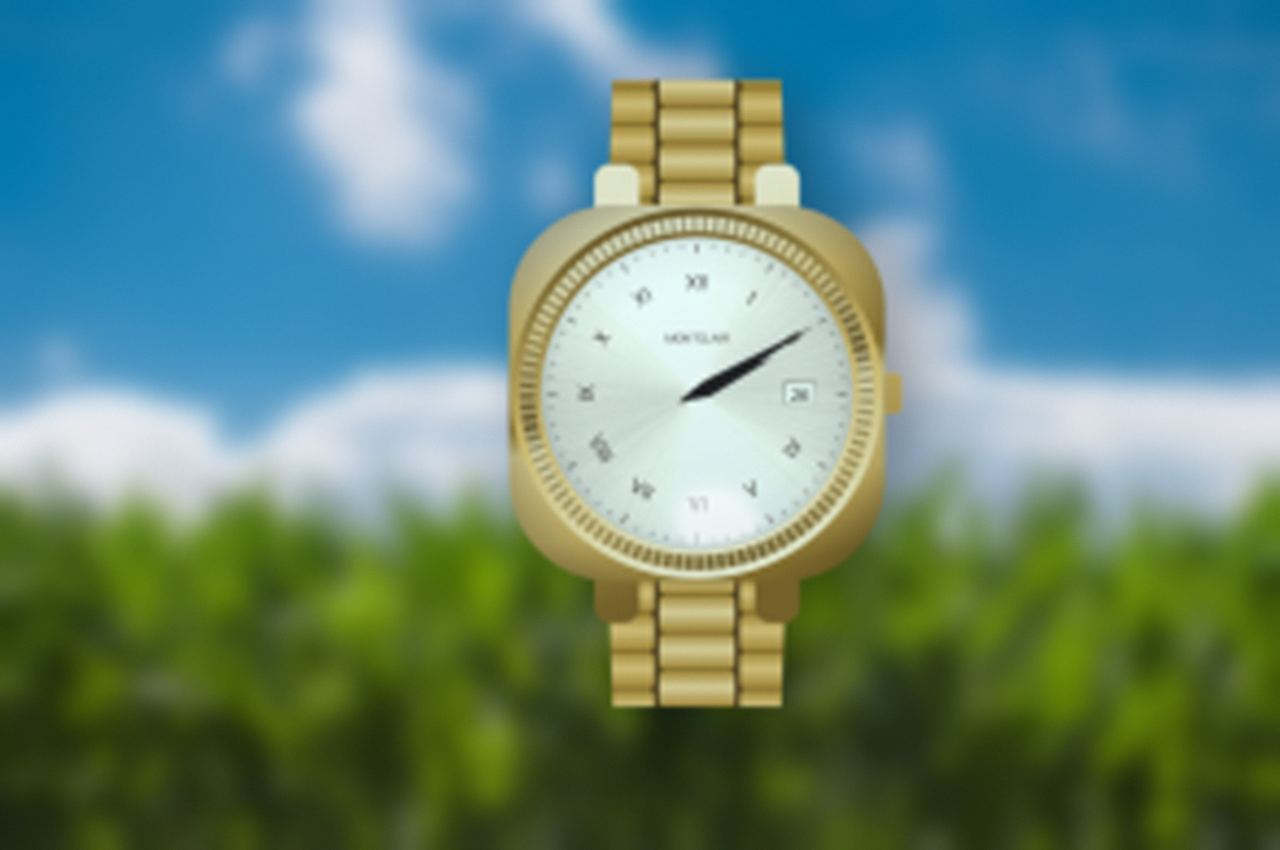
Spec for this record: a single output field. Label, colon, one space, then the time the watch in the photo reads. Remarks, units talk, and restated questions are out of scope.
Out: 2:10
